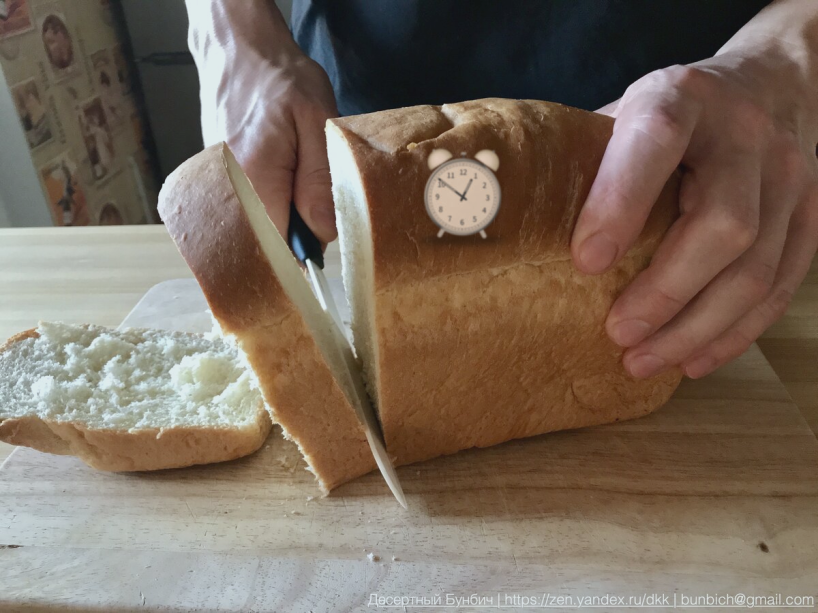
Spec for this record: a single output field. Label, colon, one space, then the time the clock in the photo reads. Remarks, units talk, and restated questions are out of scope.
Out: 12:51
